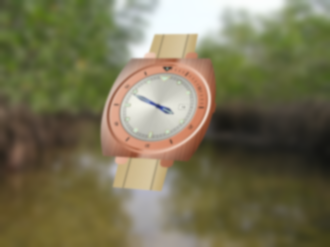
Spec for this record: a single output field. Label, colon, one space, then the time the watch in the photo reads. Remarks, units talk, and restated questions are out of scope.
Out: 3:49
